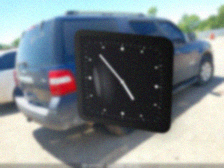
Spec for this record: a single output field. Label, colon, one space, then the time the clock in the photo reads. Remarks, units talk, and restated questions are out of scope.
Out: 4:53
